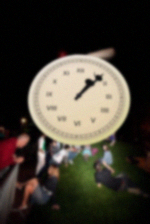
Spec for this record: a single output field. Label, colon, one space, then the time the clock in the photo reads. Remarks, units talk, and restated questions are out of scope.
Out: 1:07
